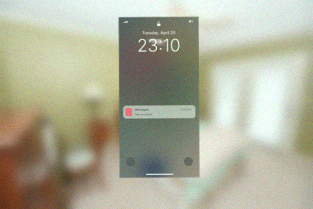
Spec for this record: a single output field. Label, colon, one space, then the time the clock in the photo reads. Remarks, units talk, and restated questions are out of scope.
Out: 23:10
